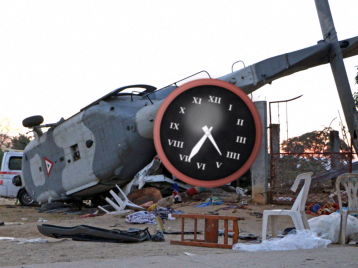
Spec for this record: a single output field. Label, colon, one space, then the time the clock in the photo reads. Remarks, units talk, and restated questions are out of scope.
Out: 4:34
